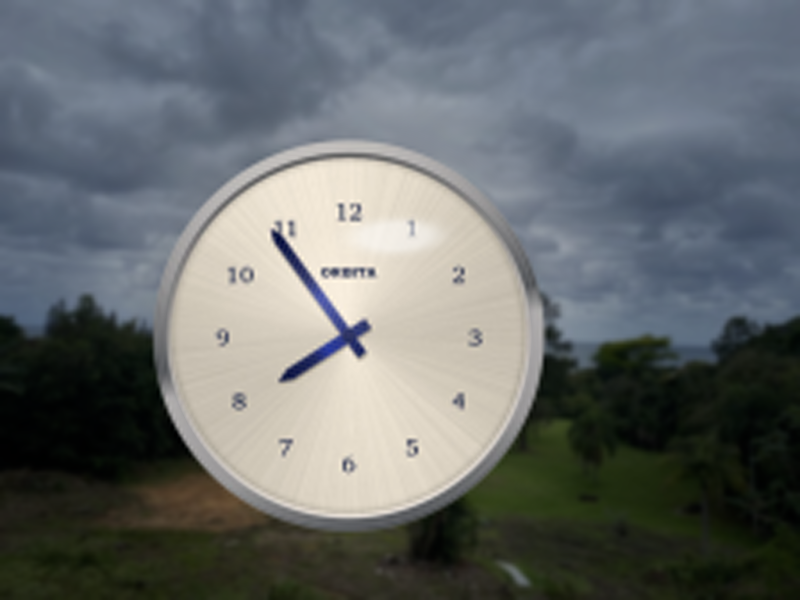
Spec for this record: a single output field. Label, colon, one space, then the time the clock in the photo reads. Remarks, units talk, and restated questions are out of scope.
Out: 7:54
